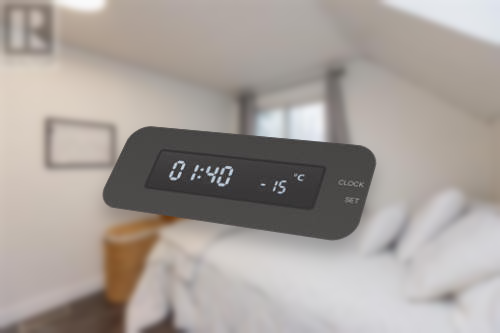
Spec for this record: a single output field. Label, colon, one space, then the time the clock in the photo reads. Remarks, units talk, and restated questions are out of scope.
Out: 1:40
